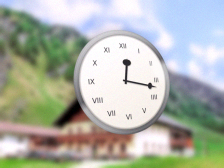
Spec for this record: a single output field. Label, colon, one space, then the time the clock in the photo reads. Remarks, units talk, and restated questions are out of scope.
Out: 12:17
